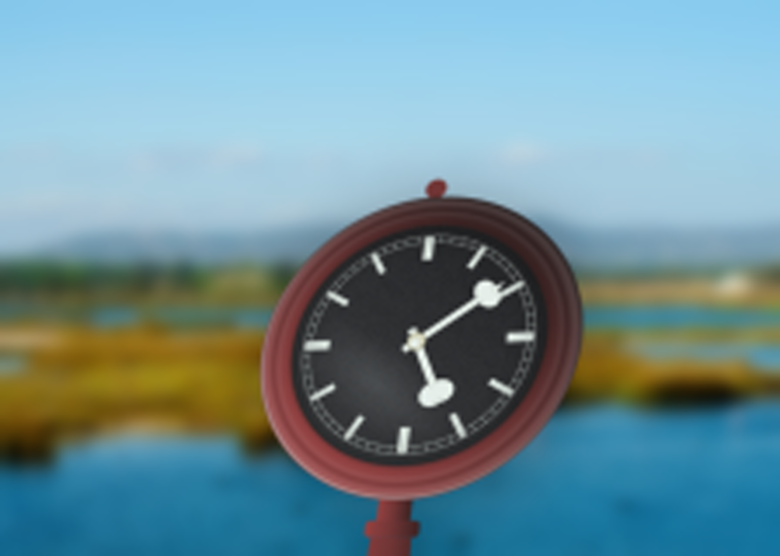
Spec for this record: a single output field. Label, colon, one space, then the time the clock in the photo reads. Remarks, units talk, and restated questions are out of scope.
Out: 5:09
